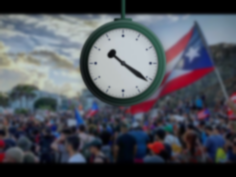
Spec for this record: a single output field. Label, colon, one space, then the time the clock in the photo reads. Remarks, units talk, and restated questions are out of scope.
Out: 10:21
